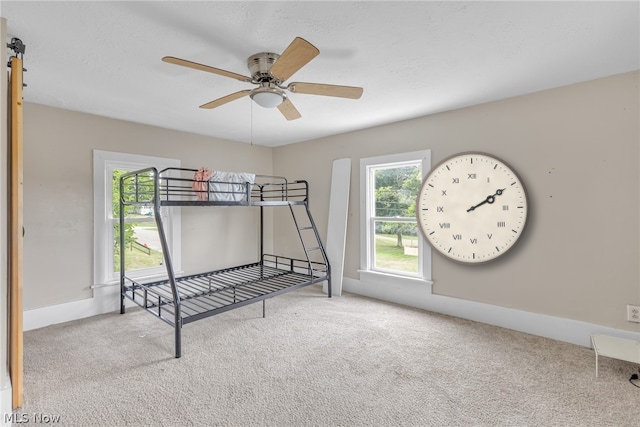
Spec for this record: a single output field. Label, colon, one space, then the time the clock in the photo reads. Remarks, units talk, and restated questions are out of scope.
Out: 2:10
